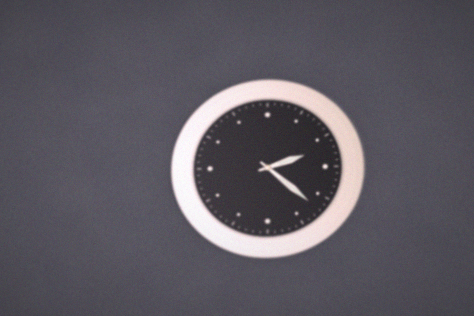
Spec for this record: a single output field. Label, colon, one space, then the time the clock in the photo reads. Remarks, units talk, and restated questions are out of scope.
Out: 2:22
